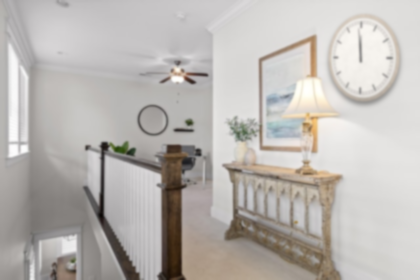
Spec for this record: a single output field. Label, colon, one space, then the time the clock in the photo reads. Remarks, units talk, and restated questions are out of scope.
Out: 11:59
